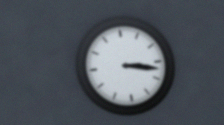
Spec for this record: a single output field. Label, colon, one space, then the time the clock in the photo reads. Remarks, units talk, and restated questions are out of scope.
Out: 3:17
